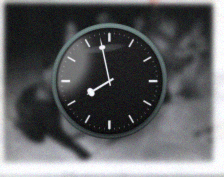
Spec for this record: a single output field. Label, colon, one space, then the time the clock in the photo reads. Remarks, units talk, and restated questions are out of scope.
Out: 7:58
